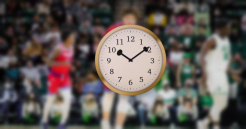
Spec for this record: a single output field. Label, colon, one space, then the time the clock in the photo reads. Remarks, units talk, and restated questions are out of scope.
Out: 10:09
